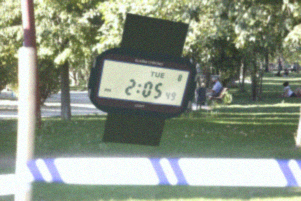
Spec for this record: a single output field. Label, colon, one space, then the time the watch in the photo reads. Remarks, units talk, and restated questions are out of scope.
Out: 2:05
